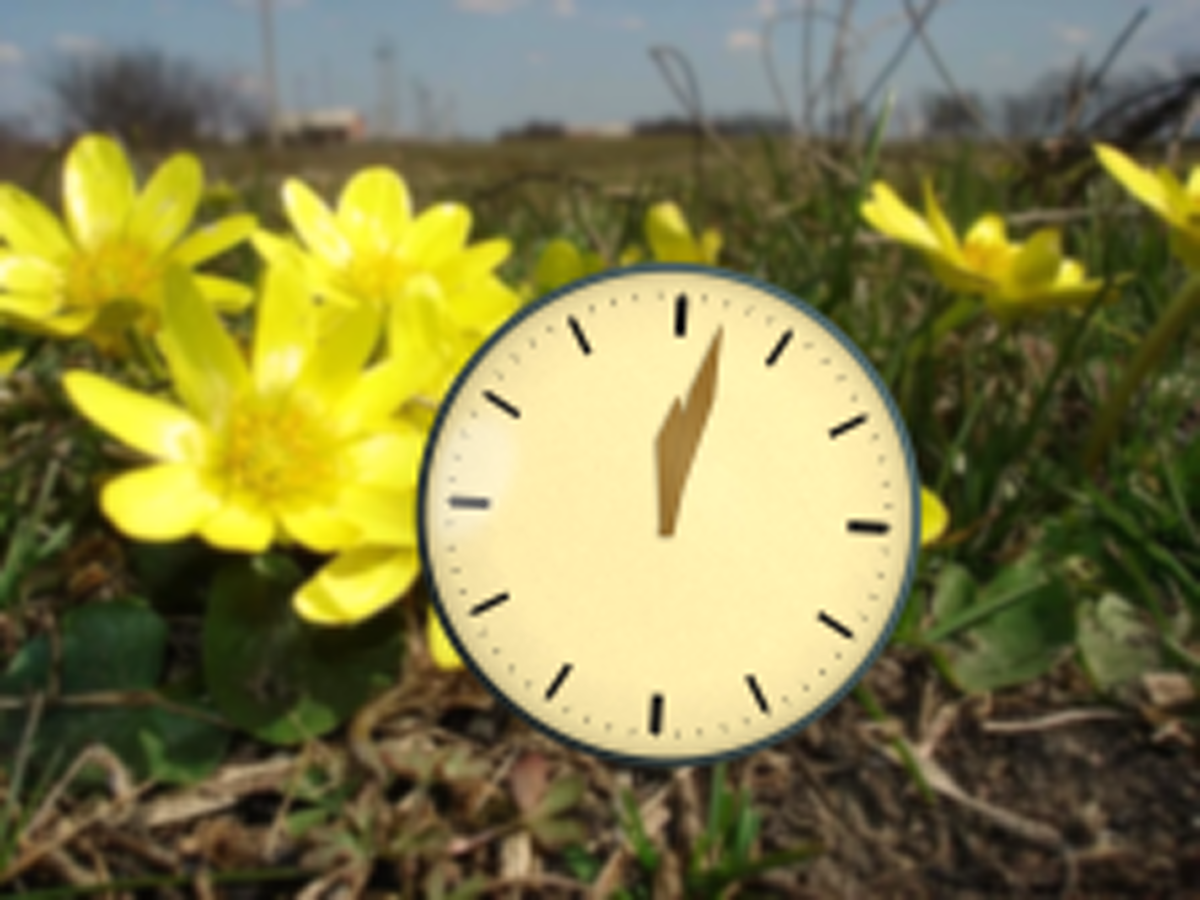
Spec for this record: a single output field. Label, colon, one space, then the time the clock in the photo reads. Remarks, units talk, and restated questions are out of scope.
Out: 12:02
